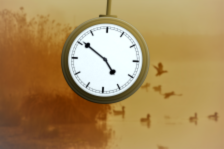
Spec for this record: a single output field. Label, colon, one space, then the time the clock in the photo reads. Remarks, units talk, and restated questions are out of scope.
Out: 4:51
